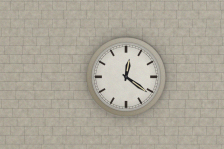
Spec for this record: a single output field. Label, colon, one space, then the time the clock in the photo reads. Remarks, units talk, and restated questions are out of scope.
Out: 12:21
